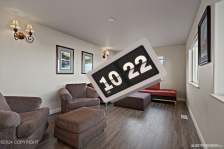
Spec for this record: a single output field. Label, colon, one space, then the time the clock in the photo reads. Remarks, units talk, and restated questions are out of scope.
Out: 10:22
